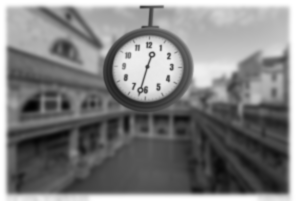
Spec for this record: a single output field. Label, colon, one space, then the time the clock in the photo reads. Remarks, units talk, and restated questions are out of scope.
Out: 12:32
